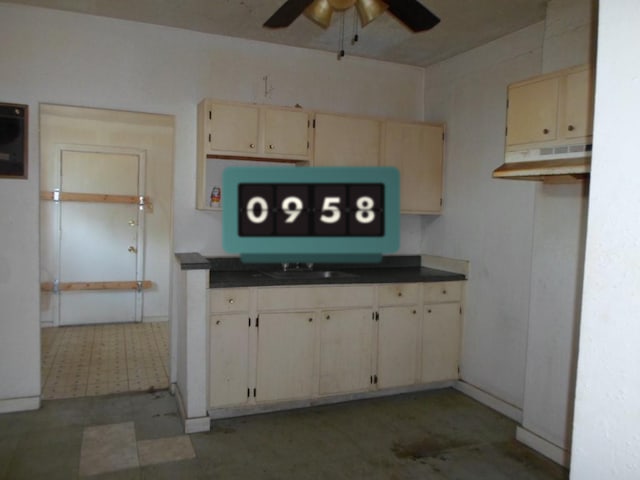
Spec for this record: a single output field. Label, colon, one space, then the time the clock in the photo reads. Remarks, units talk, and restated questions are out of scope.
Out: 9:58
